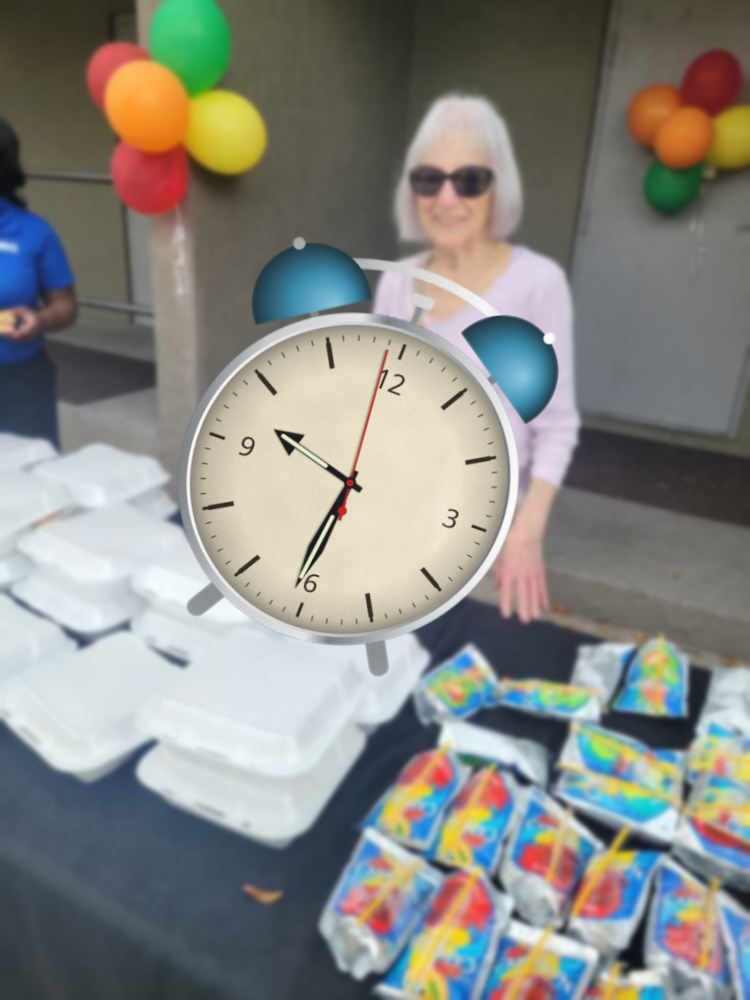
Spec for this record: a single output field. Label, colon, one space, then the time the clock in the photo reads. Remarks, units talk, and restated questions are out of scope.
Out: 9:30:59
